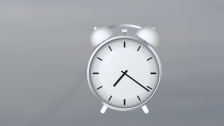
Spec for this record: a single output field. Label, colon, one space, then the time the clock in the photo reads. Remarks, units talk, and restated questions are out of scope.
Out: 7:21
